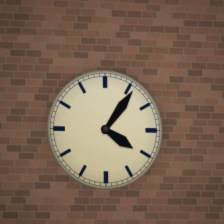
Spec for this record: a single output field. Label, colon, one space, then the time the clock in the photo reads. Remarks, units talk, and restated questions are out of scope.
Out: 4:06
